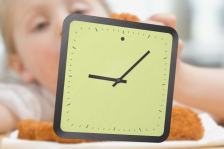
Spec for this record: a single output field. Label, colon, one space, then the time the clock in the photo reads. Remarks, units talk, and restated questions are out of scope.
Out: 9:07
